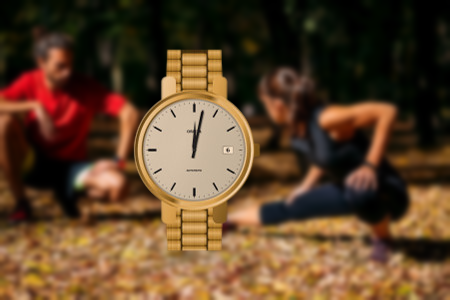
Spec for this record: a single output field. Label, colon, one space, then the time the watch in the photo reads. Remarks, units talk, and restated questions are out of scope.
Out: 12:02
